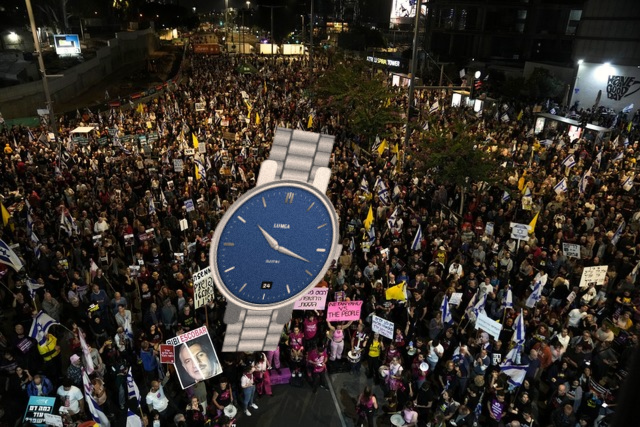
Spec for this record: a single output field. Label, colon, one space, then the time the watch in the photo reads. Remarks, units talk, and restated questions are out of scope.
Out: 10:18
